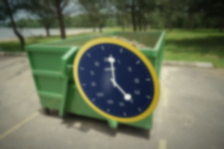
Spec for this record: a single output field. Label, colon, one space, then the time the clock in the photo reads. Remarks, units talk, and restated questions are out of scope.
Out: 5:02
